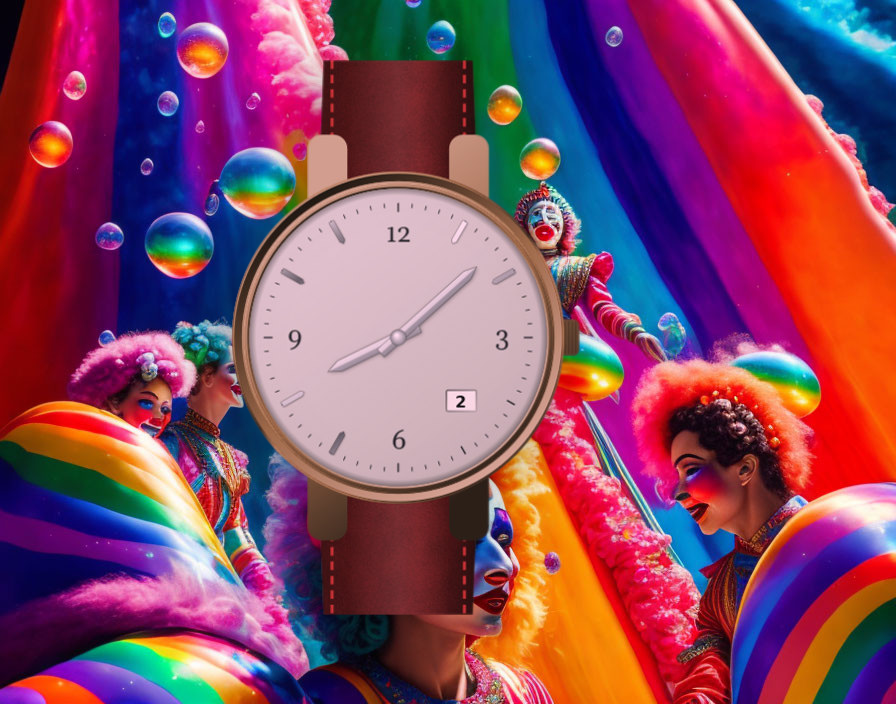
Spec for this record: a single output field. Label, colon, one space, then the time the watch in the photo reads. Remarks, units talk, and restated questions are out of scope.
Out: 8:08
